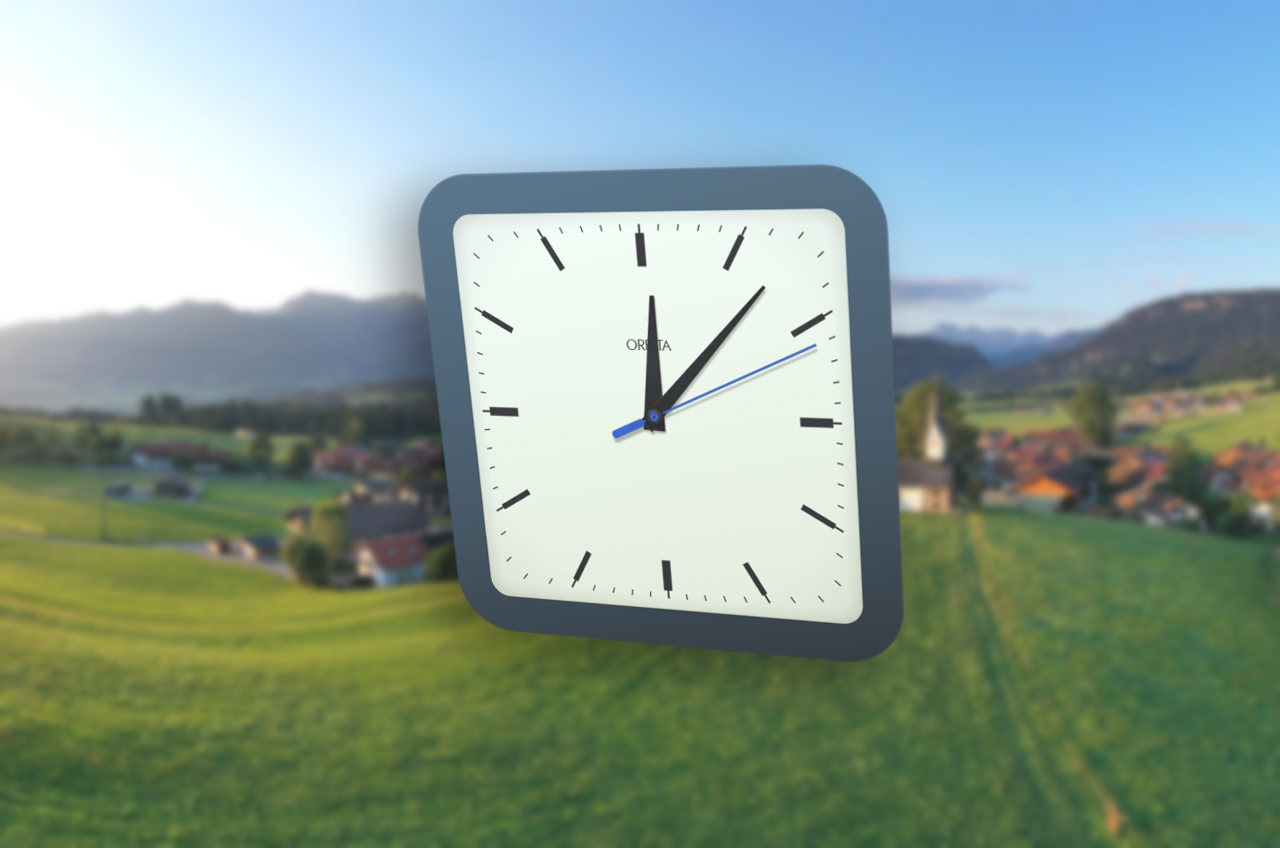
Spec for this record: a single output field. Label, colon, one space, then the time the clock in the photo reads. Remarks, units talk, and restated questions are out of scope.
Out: 12:07:11
